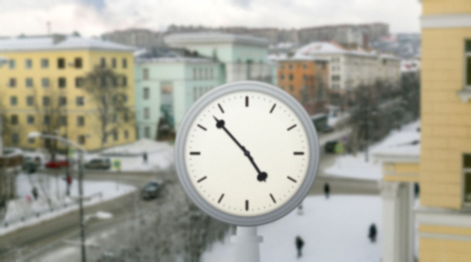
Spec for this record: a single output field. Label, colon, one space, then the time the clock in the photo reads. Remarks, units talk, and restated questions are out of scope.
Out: 4:53
